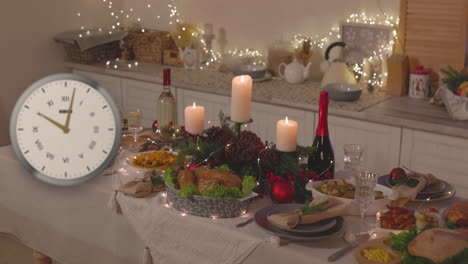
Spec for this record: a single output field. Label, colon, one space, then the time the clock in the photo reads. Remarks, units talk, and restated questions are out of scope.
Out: 10:02
